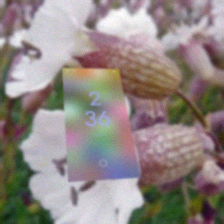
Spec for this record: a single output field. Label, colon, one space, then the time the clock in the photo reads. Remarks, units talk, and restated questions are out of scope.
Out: 2:36
